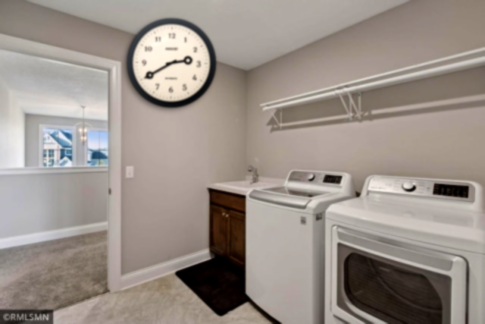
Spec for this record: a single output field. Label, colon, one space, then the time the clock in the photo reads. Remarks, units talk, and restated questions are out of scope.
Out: 2:40
